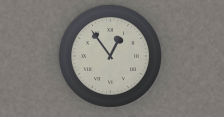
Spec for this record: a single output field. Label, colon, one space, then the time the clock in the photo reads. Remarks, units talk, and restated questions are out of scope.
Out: 12:54
